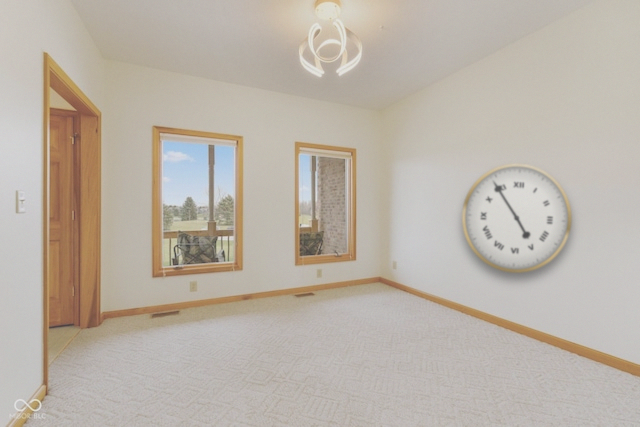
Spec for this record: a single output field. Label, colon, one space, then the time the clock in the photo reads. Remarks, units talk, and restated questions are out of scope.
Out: 4:54
